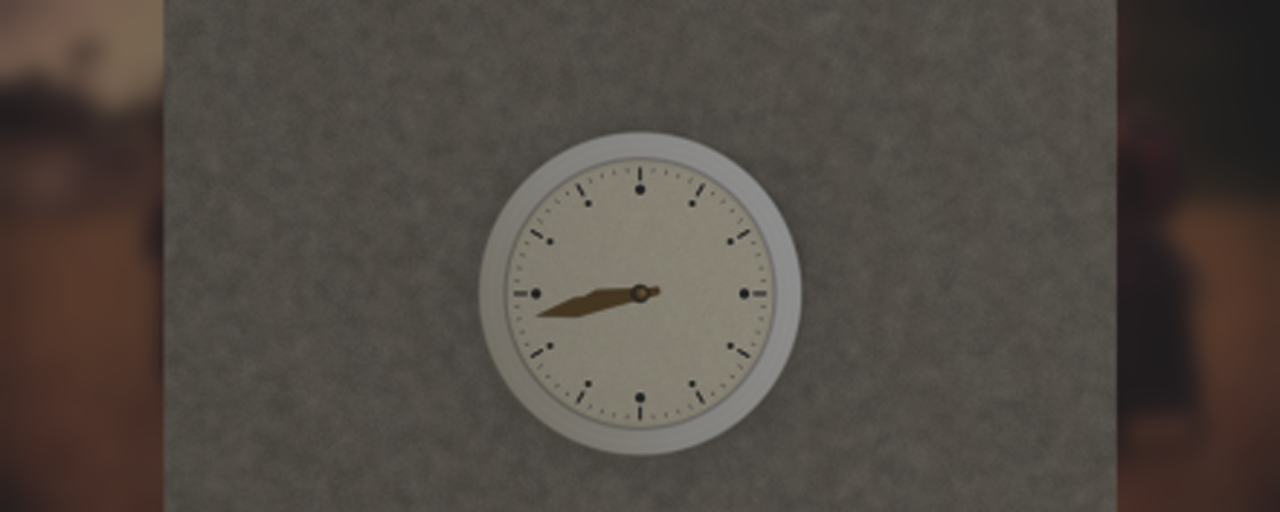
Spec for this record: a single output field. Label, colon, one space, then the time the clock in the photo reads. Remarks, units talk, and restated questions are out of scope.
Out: 8:43
